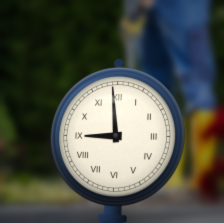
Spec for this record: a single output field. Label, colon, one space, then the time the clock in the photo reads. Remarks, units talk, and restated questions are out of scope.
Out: 8:59
